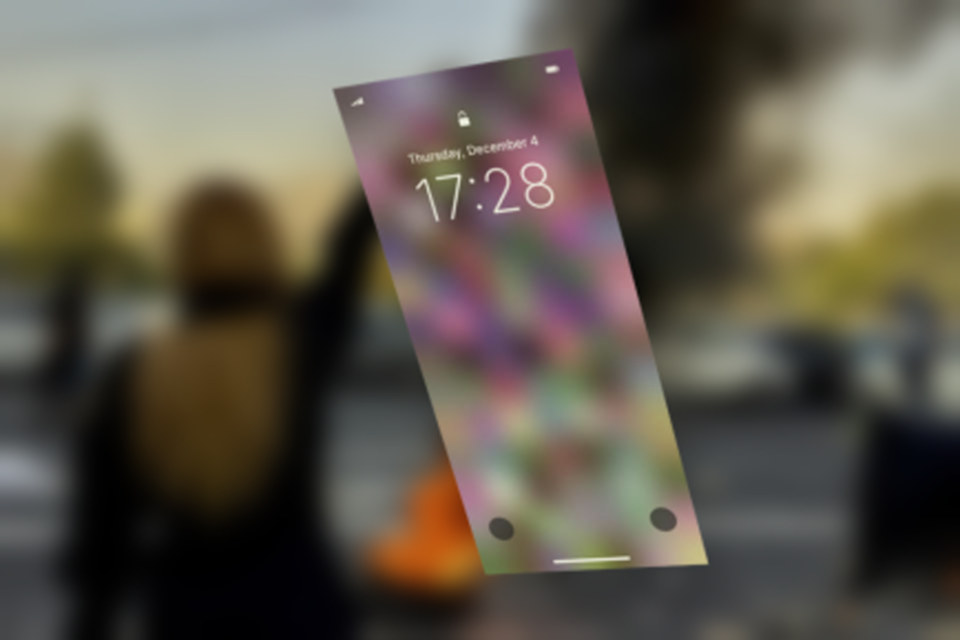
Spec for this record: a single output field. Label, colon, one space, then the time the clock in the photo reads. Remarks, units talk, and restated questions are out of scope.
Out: 17:28
